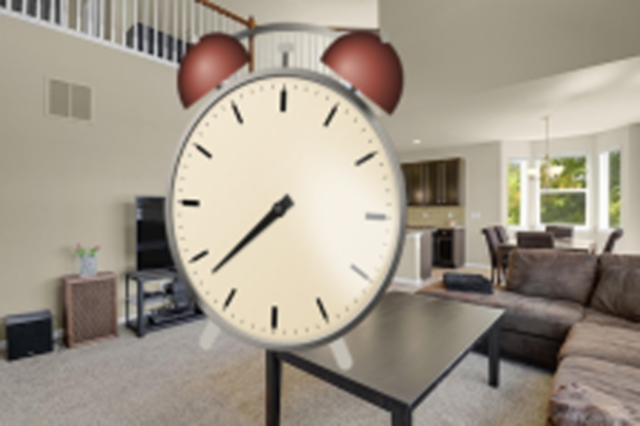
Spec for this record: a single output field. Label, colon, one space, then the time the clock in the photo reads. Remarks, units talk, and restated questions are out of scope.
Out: 7:38
